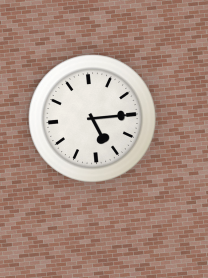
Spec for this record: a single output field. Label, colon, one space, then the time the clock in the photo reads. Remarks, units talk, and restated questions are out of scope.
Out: 5:15
